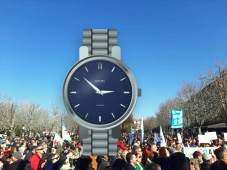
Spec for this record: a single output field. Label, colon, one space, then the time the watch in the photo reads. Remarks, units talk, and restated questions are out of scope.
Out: 2:52
